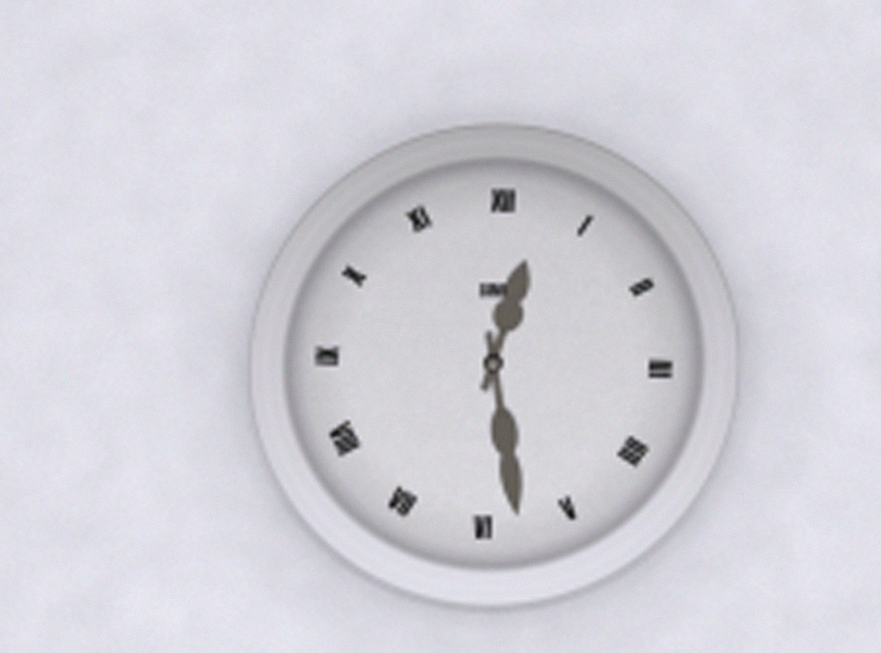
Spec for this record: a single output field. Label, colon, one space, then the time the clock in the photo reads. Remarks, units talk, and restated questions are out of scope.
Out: 12:28
